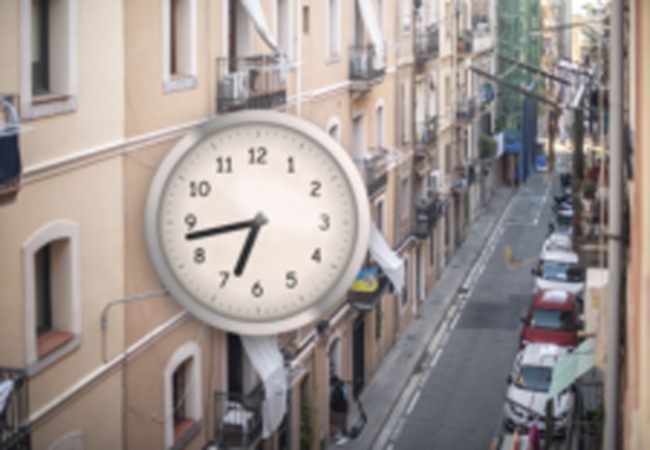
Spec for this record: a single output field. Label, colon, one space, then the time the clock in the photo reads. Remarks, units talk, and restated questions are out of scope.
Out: 6:43
